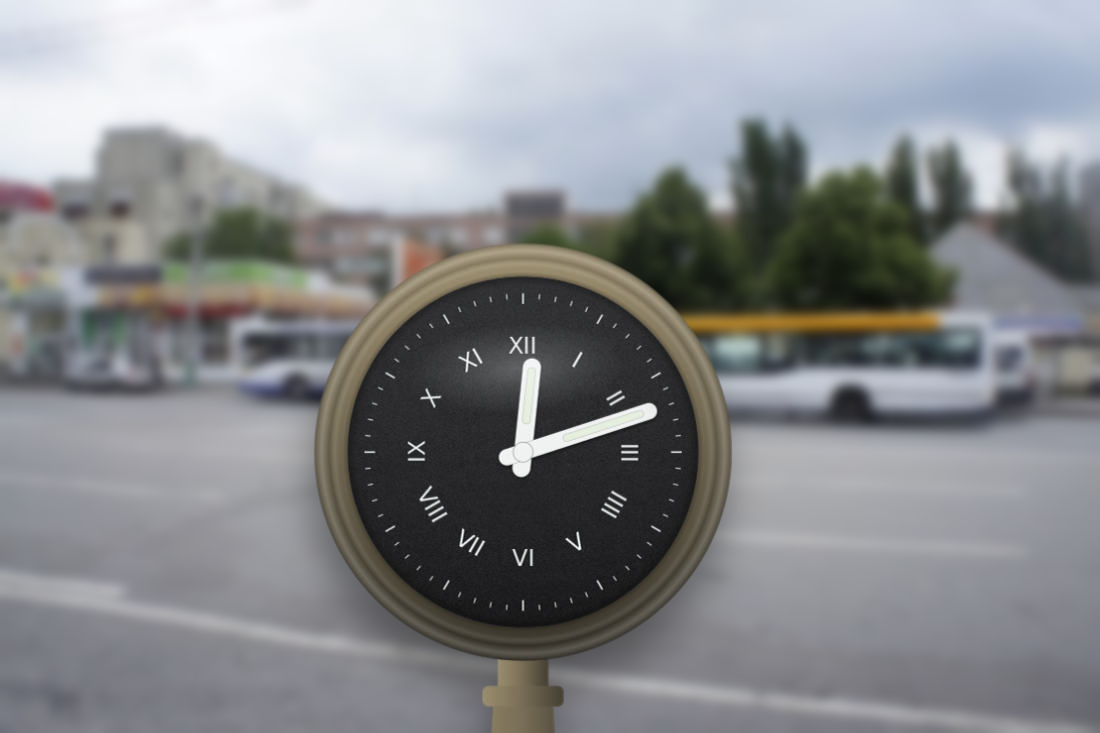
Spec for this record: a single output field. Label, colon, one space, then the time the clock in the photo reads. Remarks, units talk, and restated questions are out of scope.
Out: 12:12
